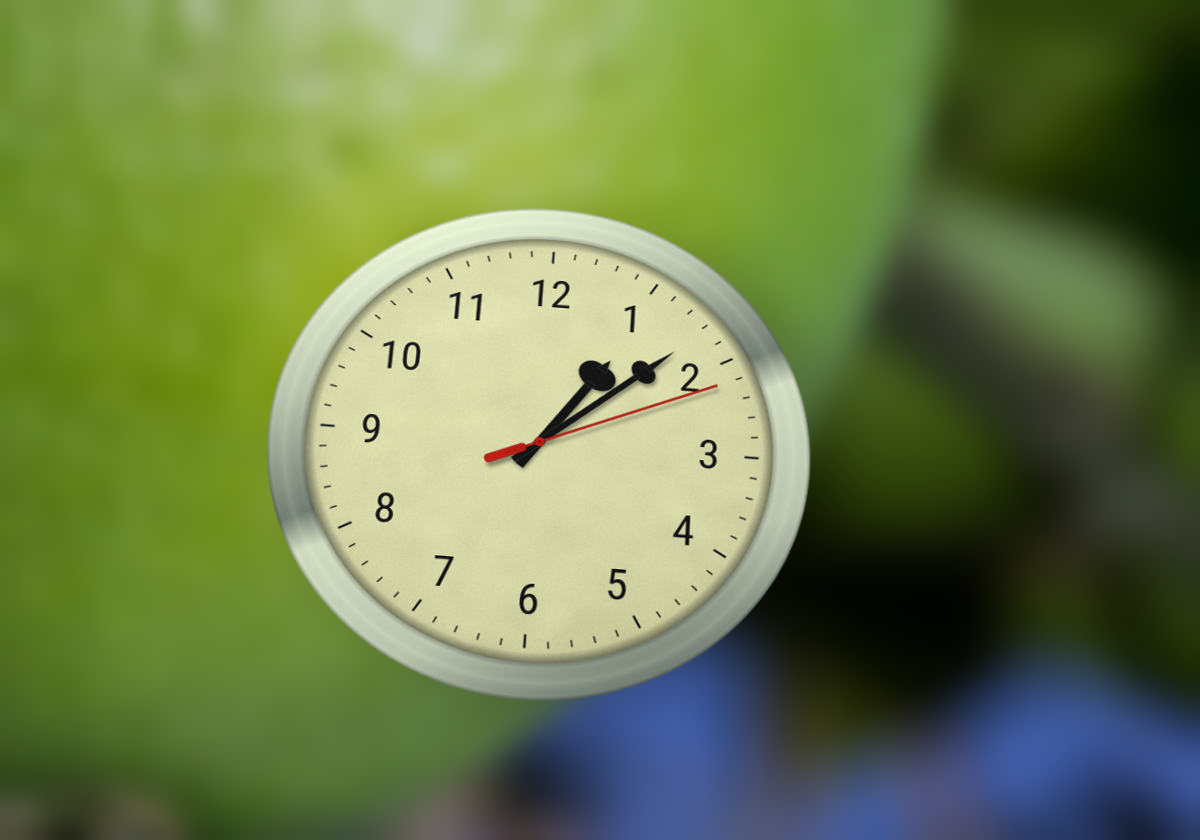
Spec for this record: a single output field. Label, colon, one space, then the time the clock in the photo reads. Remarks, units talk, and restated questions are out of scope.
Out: 1:08:11
